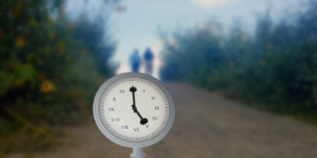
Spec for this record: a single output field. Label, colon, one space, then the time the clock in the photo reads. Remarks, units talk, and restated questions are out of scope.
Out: 5:00
